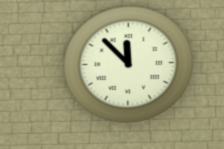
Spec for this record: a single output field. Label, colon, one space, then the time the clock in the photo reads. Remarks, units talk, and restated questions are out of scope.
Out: 11:53
